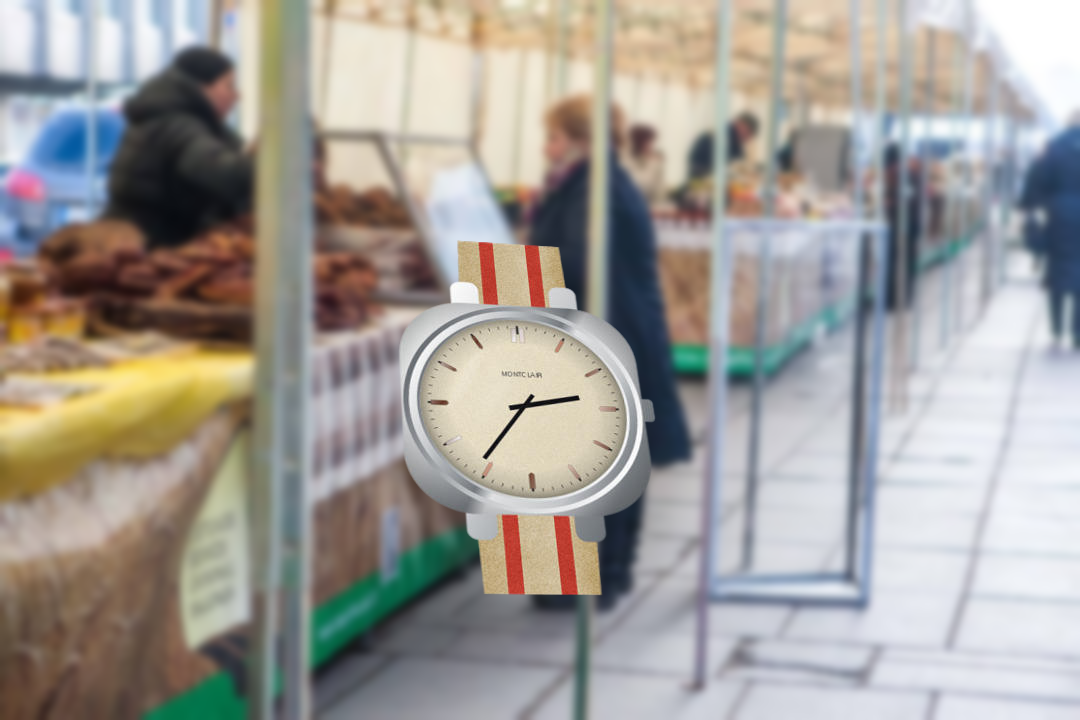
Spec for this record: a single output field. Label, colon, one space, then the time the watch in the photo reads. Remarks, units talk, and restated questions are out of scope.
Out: 2:36
